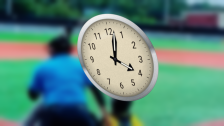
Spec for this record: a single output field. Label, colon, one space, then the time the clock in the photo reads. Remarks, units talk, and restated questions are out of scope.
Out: 4:02
